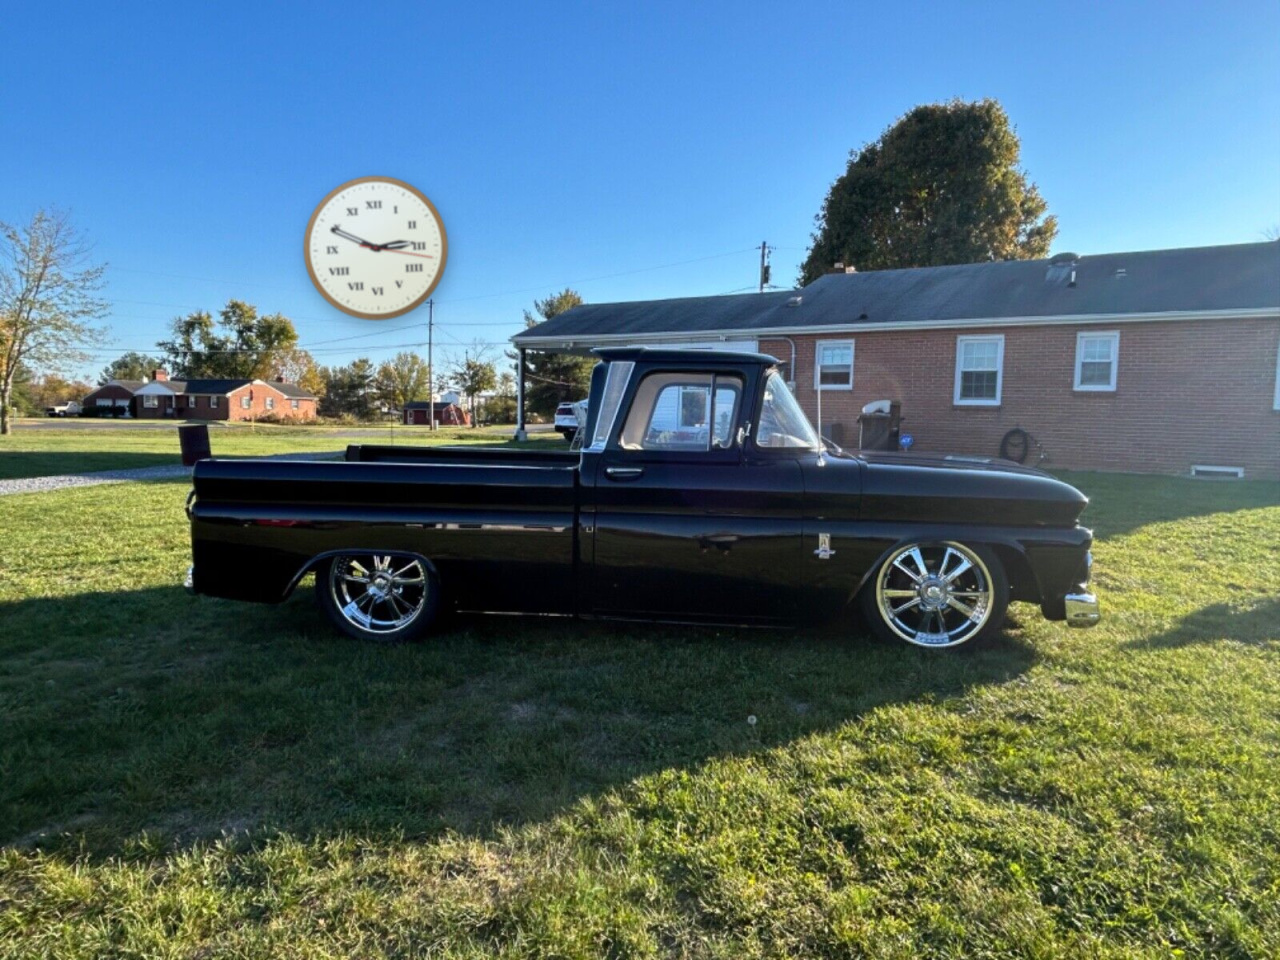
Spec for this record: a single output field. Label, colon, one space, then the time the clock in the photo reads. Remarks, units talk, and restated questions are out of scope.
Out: 2:49:17
